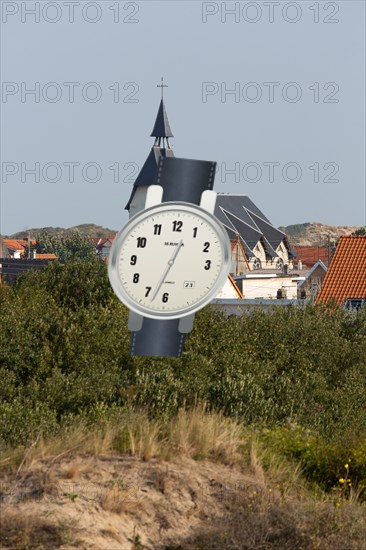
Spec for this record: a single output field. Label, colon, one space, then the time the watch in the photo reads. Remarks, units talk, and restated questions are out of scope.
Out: 12:33
